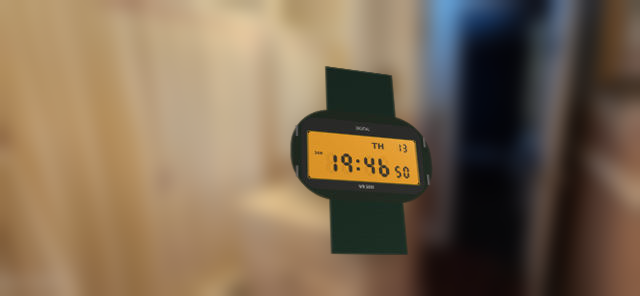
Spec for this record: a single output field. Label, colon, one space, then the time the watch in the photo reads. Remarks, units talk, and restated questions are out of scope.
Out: 19:46:50
